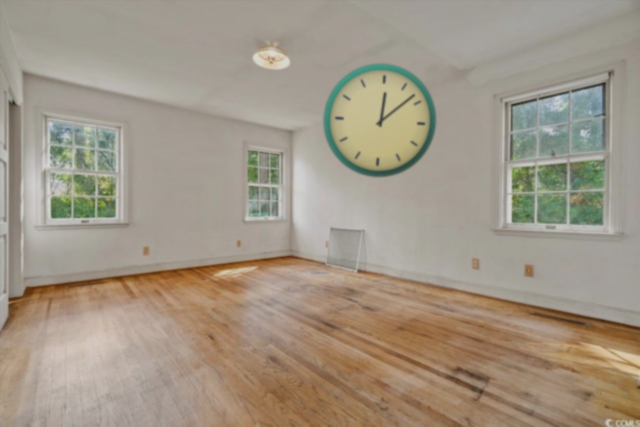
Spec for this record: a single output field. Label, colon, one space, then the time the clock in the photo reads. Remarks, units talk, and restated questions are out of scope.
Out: 12:08
